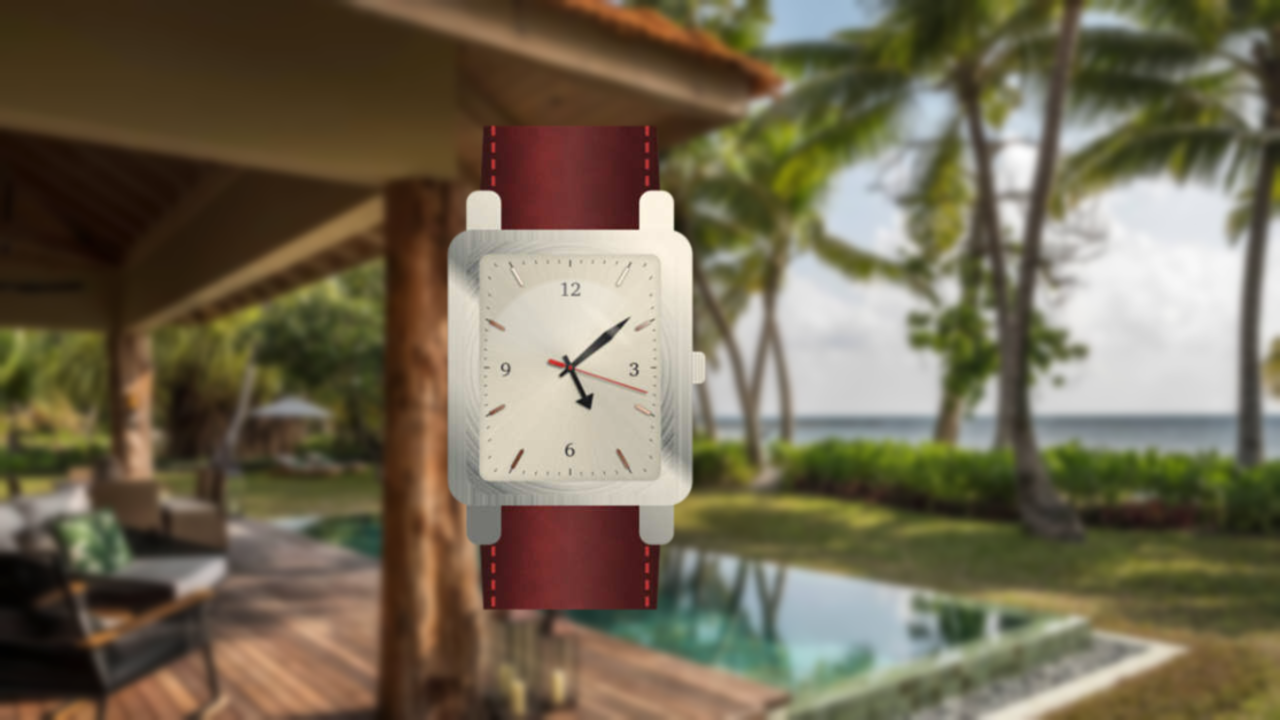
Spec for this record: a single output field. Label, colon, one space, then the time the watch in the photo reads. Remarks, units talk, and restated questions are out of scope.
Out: 5:08:18
